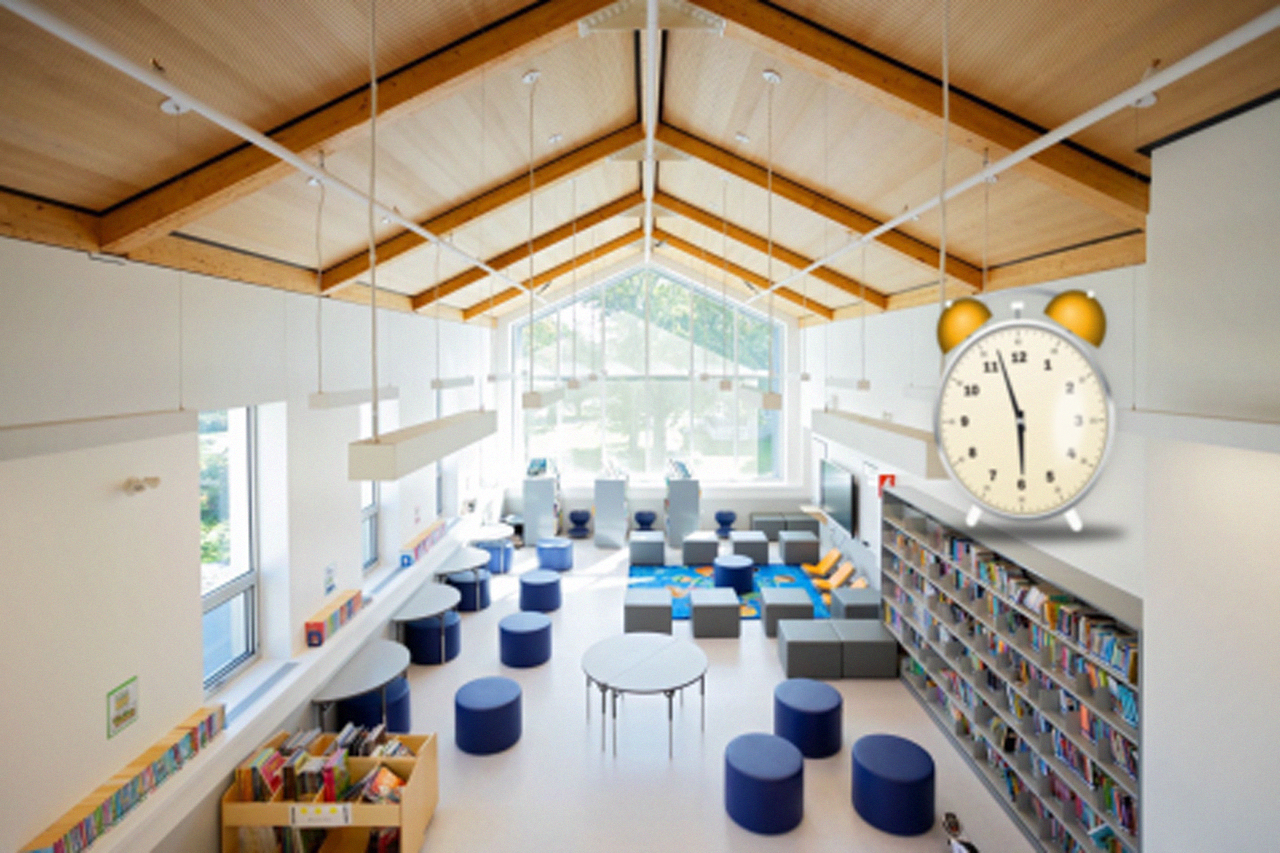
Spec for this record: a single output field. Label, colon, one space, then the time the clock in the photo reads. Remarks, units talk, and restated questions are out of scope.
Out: 5:57
